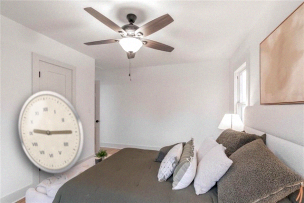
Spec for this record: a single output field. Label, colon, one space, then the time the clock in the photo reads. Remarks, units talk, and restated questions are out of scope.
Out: 9:15
